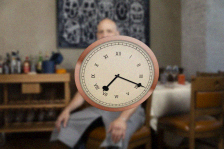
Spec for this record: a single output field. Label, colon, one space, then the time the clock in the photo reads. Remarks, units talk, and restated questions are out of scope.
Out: 7:19
